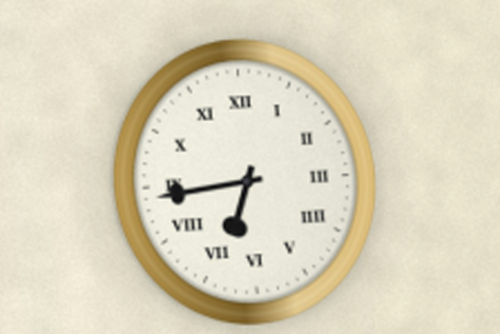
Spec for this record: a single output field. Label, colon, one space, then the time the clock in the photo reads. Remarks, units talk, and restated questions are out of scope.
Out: 6:44
